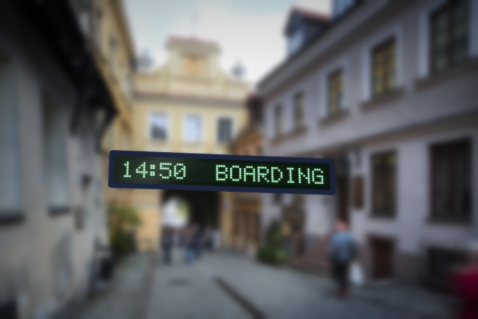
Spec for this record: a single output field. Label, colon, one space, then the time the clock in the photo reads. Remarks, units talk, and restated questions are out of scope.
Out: 14:50
